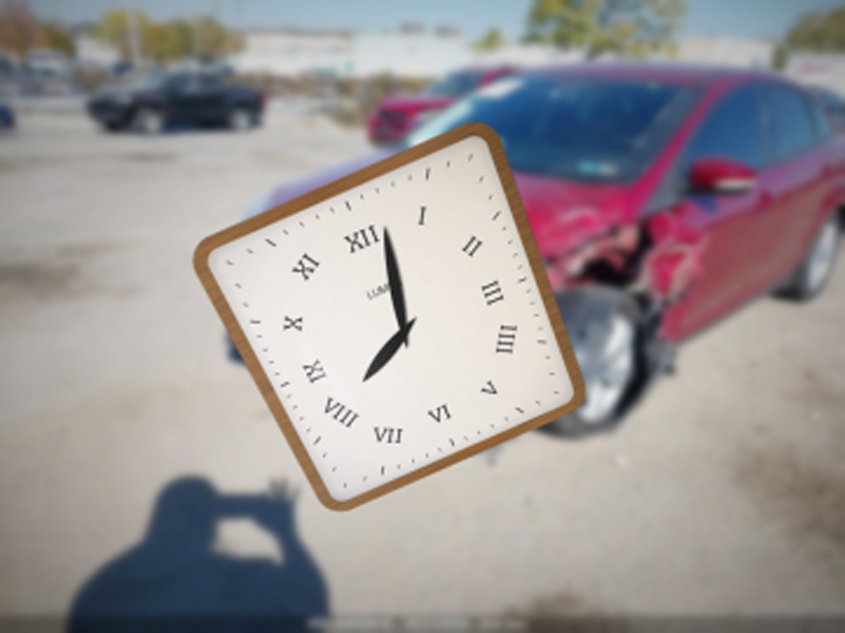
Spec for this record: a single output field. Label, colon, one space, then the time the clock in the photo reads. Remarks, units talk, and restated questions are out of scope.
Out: 8:02
